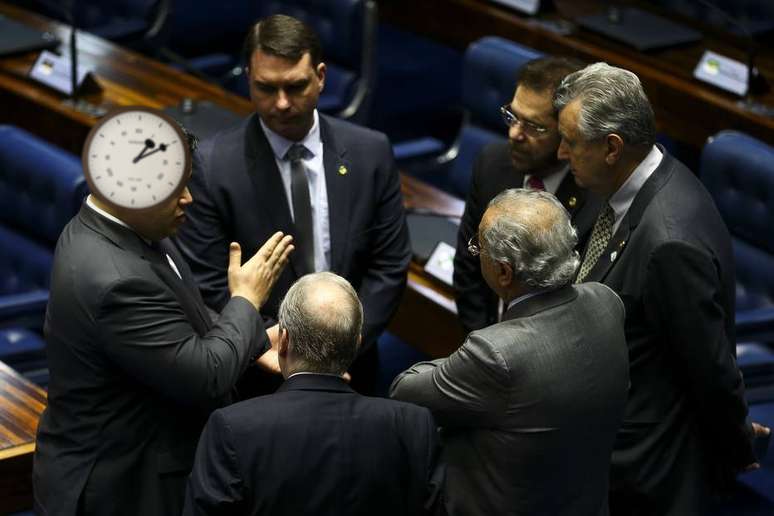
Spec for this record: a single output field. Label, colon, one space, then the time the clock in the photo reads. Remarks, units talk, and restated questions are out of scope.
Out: 1:10
